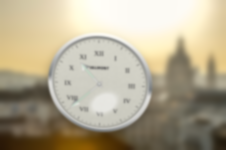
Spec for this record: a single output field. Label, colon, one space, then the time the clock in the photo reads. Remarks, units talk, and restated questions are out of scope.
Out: 10:38
